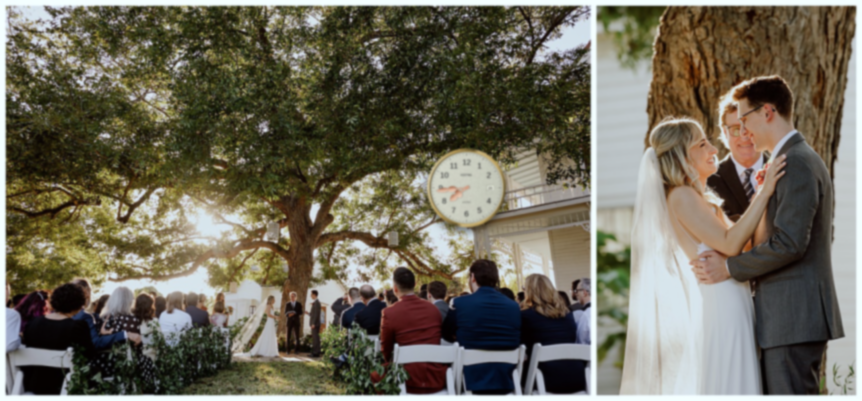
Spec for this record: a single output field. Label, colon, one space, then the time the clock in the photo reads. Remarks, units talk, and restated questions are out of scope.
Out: 7:44
